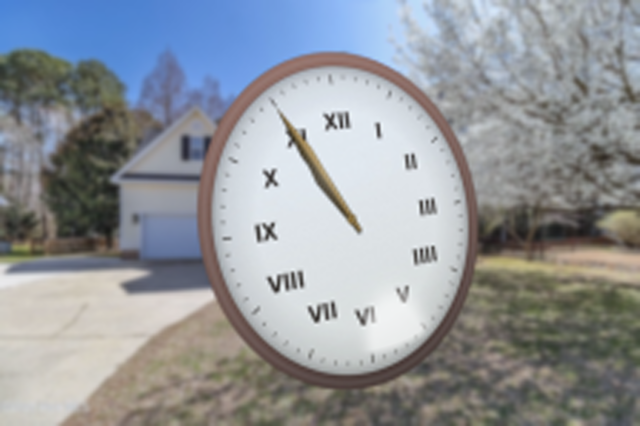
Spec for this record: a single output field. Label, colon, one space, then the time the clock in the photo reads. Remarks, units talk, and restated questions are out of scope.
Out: 10:55
